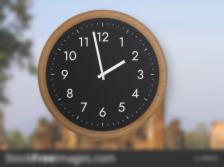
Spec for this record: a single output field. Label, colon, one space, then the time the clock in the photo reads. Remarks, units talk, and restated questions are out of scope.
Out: 1:58
